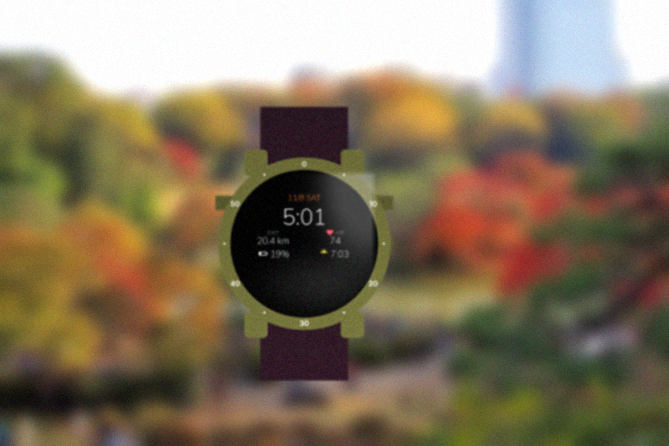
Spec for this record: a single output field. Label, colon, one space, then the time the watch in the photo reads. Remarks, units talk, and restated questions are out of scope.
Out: 5:01
